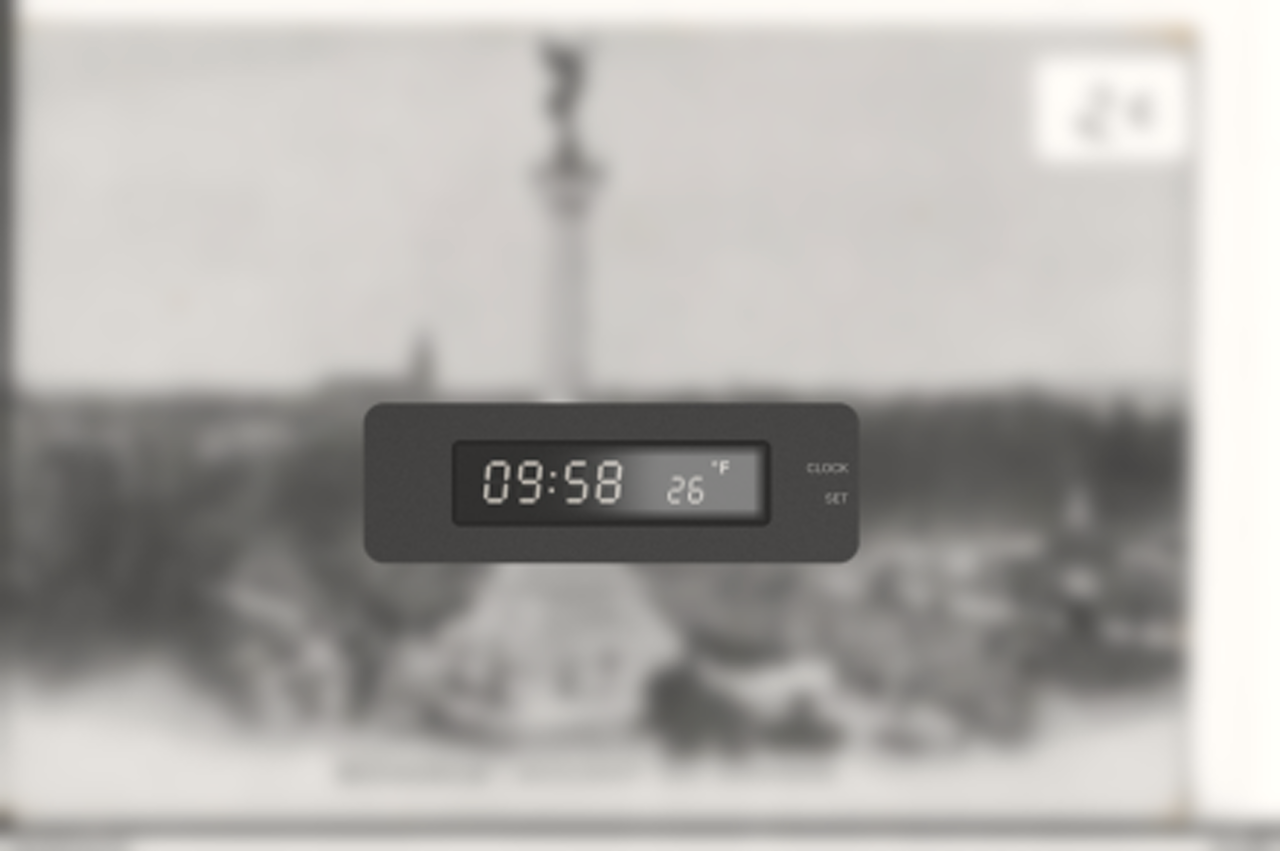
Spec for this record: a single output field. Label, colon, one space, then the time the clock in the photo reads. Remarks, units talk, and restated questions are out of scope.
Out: 9:58
